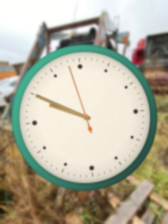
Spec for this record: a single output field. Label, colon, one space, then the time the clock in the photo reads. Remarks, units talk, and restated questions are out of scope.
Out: 9:49:58
